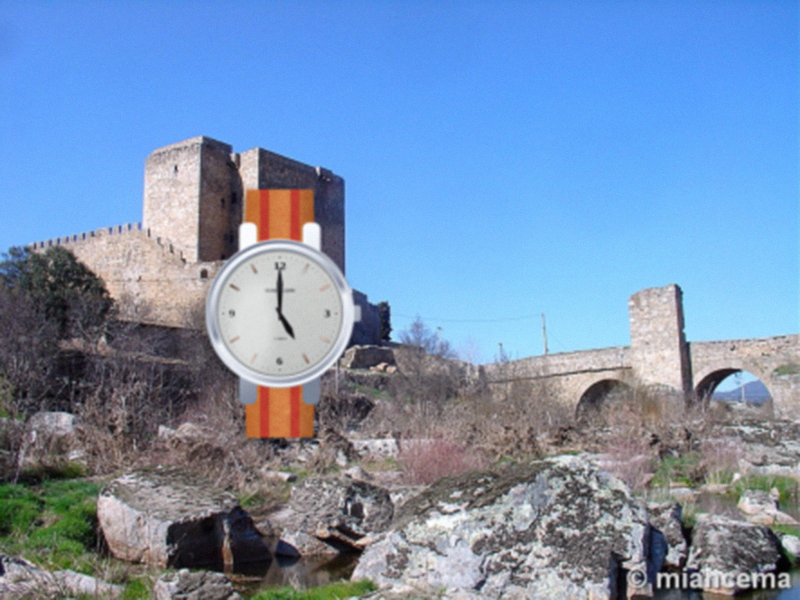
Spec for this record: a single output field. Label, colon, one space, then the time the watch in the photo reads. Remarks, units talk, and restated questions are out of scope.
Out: 5:00
